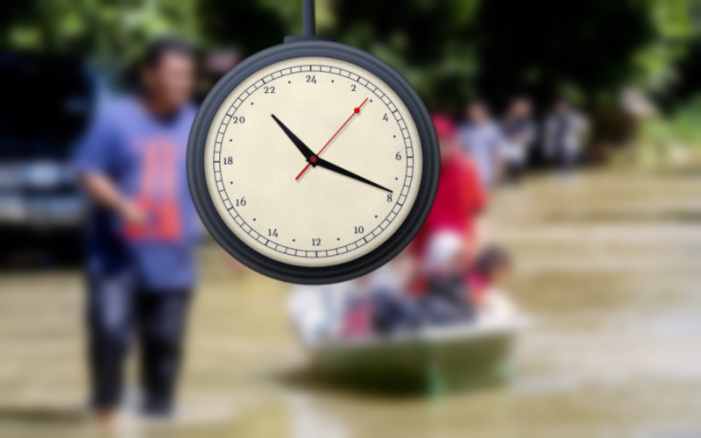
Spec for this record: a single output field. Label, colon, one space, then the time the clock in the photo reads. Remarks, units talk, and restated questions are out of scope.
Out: 21:19:07
